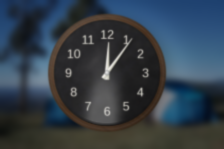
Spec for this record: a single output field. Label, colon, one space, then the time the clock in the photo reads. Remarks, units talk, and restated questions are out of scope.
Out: 12:06
